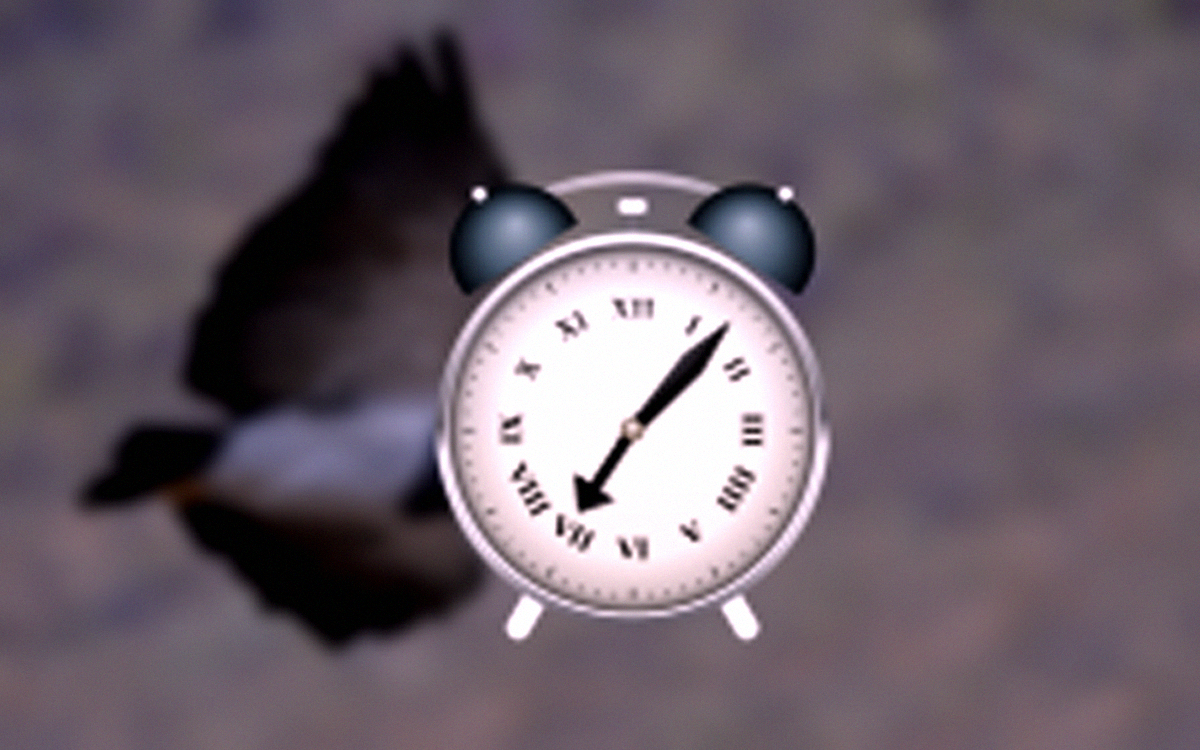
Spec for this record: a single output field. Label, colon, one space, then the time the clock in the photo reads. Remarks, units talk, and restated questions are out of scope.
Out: 7:07
